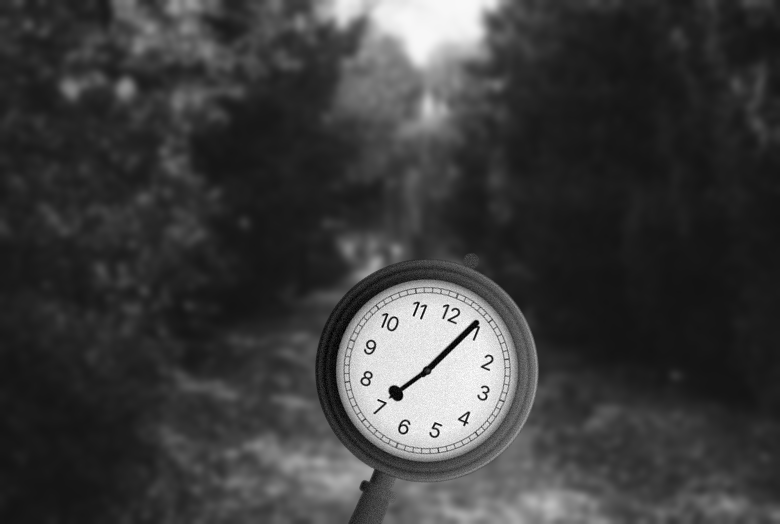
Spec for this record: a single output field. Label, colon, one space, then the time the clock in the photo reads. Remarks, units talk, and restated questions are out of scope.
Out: 7:04
